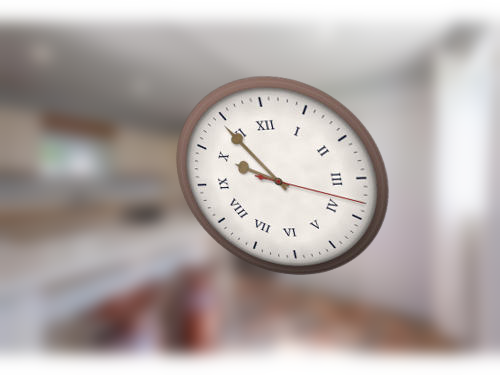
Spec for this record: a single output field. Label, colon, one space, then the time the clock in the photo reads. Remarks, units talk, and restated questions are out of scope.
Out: 9:54:18
